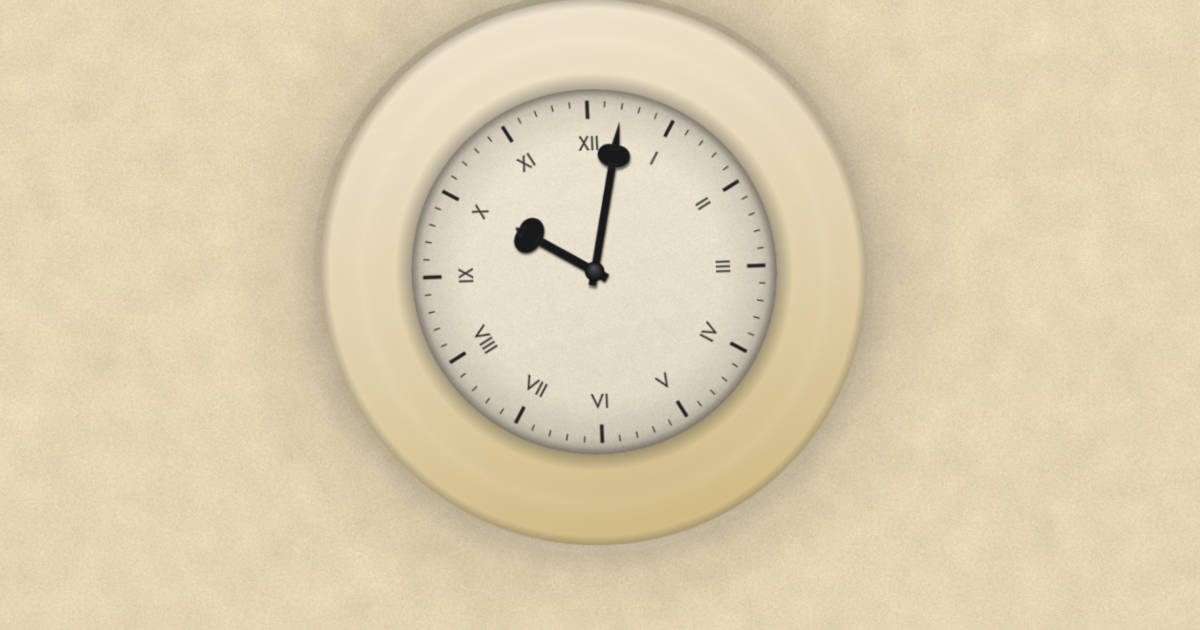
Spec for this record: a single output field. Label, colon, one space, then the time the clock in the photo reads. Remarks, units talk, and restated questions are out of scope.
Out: 10:02
